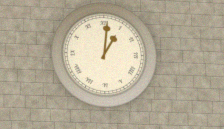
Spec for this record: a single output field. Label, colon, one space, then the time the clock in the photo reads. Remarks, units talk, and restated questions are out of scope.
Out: 1:01
